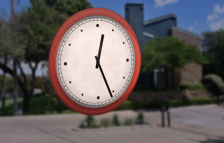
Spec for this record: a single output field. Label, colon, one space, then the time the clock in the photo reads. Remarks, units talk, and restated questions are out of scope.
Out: 12:26
